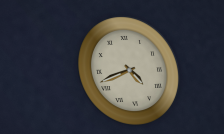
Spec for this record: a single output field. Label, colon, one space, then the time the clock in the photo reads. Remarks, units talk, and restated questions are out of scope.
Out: 4:42
